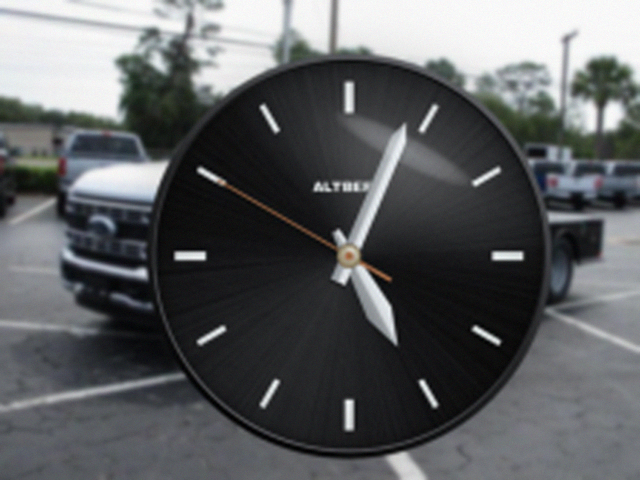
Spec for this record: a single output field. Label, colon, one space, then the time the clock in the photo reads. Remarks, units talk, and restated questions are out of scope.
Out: 5:03:50
